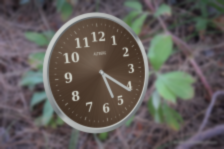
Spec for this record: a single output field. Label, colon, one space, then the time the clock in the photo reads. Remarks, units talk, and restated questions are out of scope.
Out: 5:21
